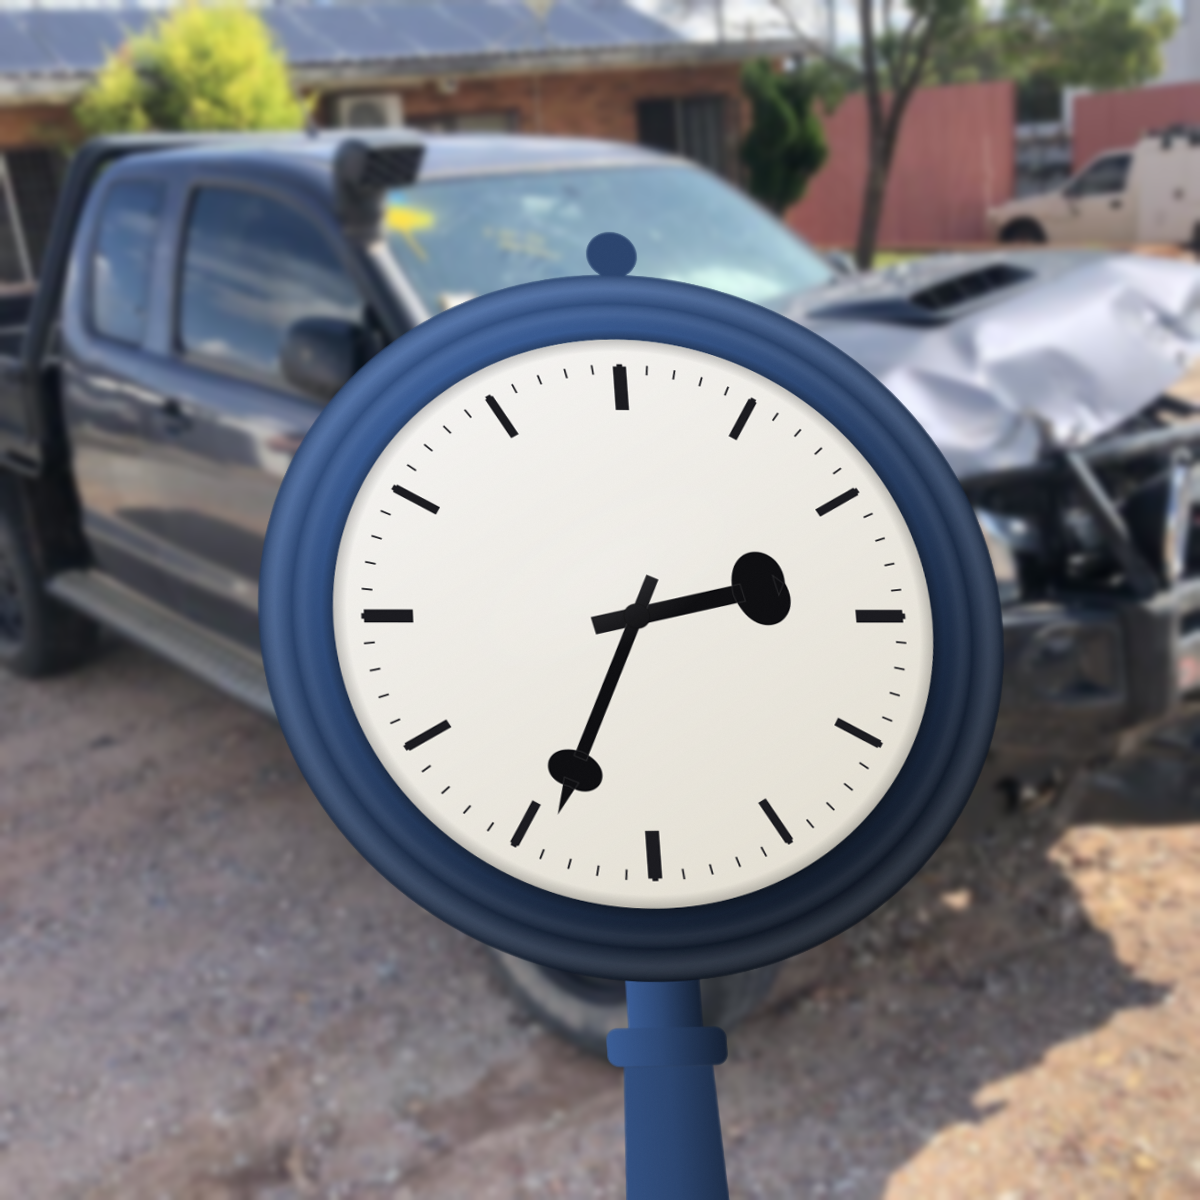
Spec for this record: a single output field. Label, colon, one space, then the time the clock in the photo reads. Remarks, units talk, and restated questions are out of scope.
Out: 2:34
